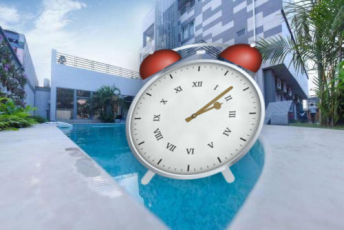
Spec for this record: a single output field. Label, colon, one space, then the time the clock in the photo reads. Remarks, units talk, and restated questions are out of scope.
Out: 2:08
